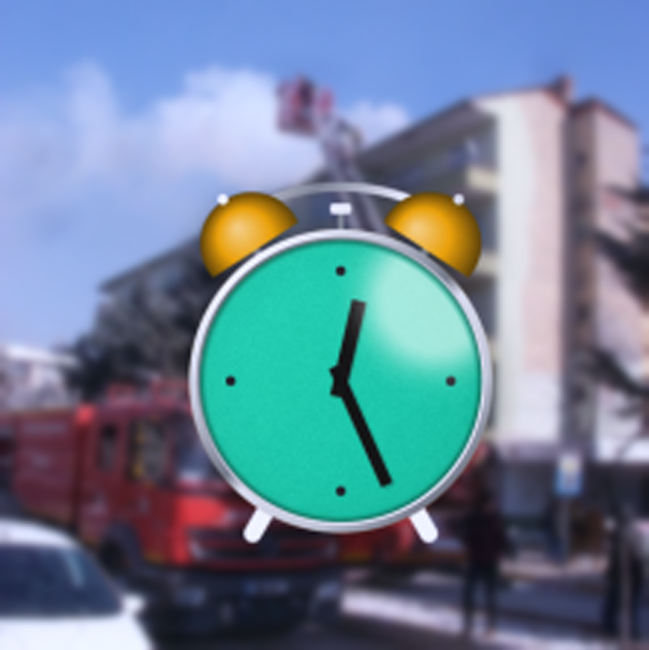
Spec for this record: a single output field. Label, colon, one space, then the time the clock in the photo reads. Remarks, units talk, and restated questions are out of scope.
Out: 12:26
